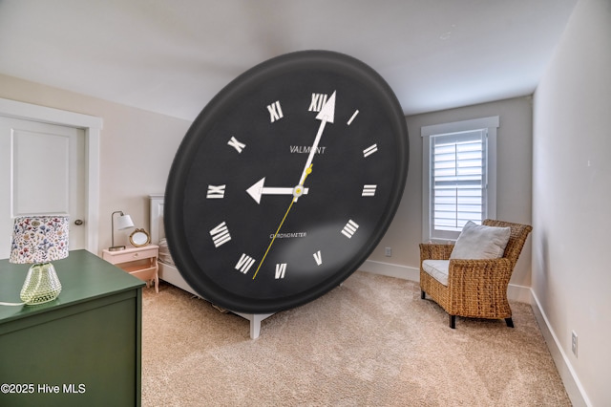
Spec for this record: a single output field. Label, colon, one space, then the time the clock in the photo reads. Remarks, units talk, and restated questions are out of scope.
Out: 9:01:33
